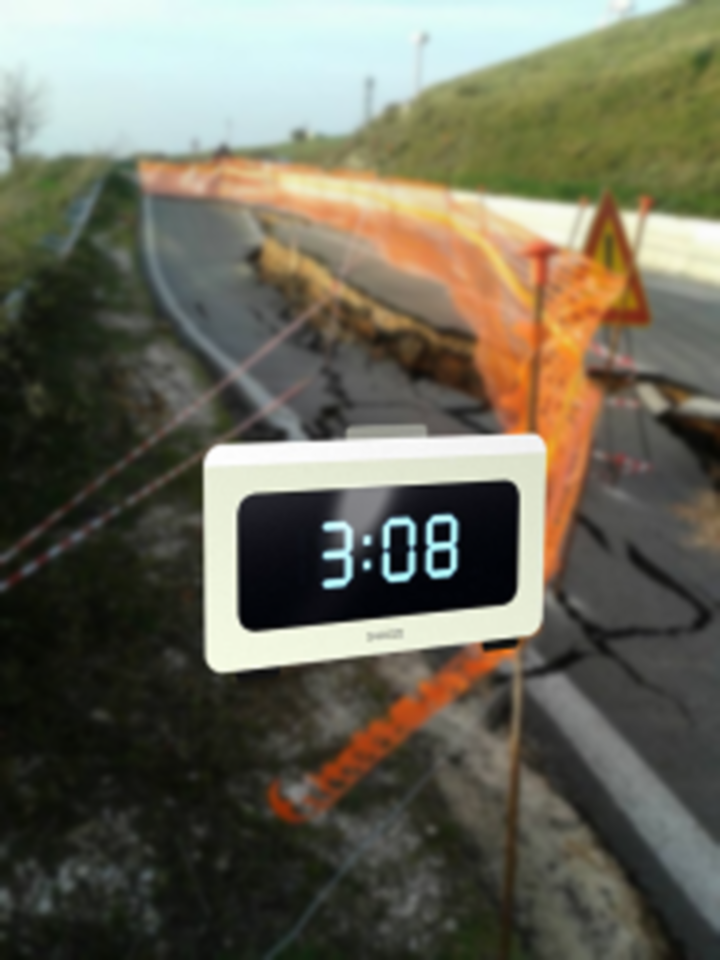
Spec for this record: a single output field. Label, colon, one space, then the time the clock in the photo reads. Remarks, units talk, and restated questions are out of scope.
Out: 3:08
